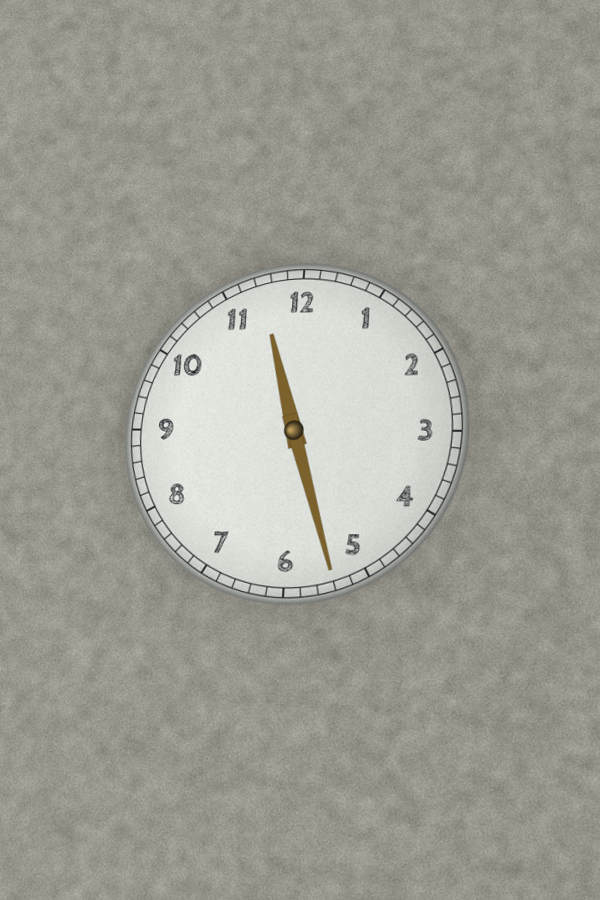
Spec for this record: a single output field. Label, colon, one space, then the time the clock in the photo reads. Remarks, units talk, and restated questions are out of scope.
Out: 11:27
